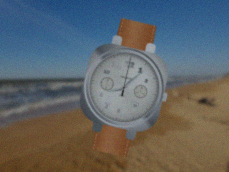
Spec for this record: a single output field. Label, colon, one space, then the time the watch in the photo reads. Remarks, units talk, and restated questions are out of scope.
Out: 8:06
